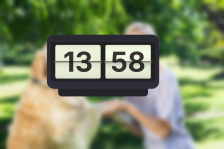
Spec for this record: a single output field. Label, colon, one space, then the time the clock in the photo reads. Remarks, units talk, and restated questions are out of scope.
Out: 13:58
